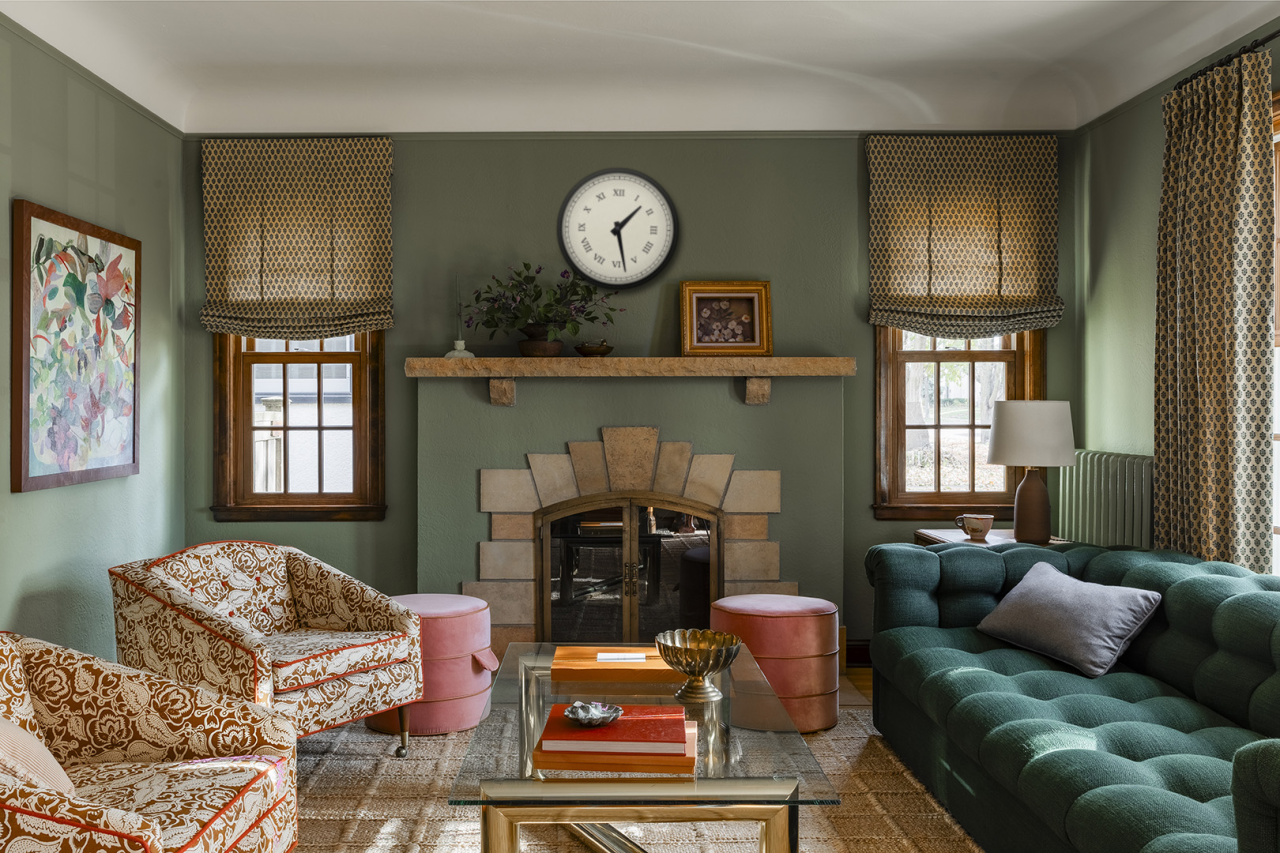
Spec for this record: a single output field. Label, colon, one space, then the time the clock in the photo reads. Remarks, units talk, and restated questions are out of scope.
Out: 1:28
